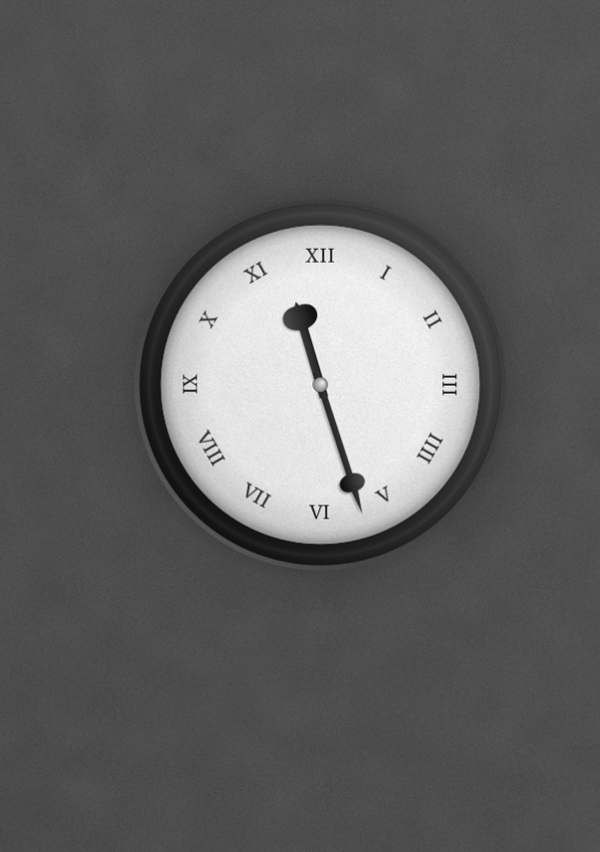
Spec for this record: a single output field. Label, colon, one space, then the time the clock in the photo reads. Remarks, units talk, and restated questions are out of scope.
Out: 11:27
